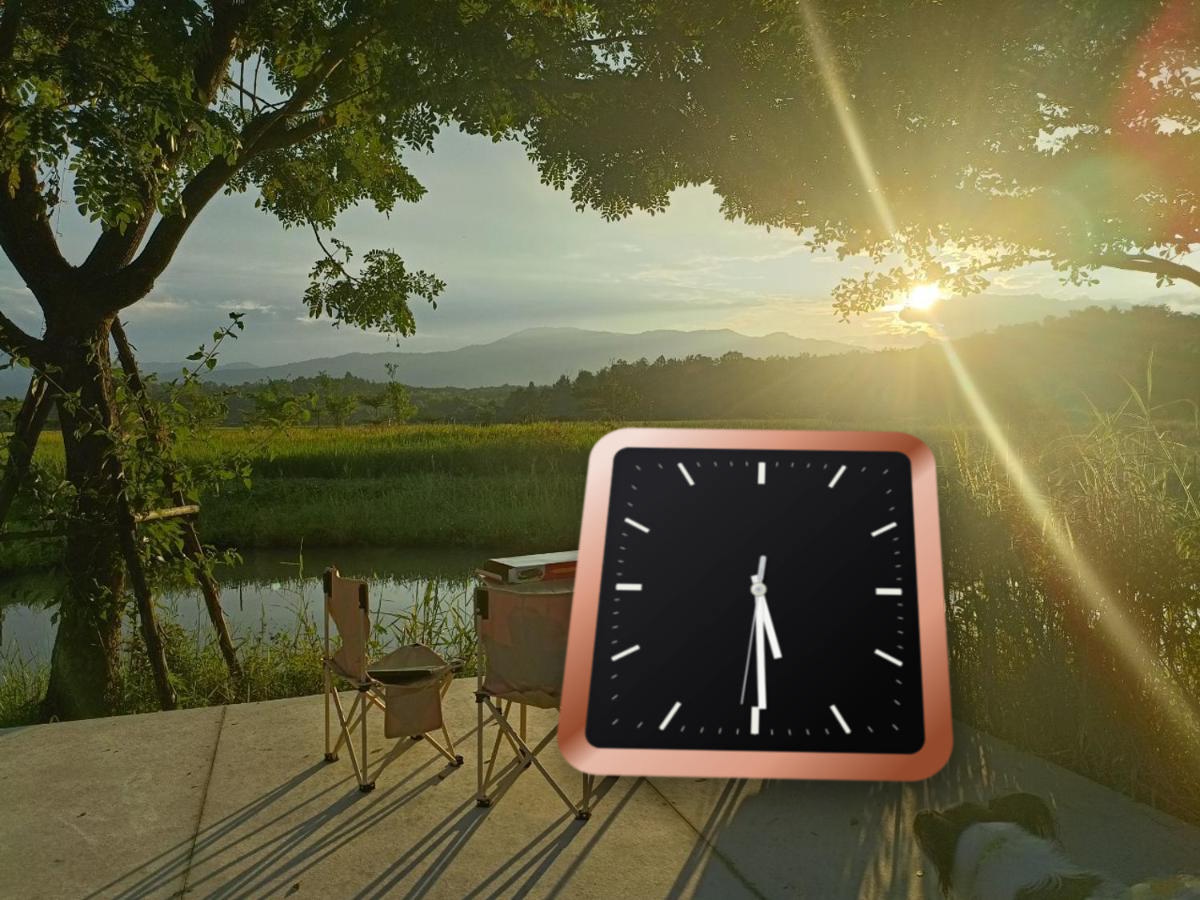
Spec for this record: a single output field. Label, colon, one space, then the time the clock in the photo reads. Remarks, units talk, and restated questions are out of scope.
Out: 5:29:31
